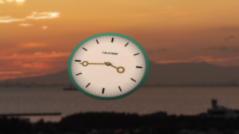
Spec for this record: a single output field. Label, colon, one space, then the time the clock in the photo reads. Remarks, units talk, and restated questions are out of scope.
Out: 3:44
